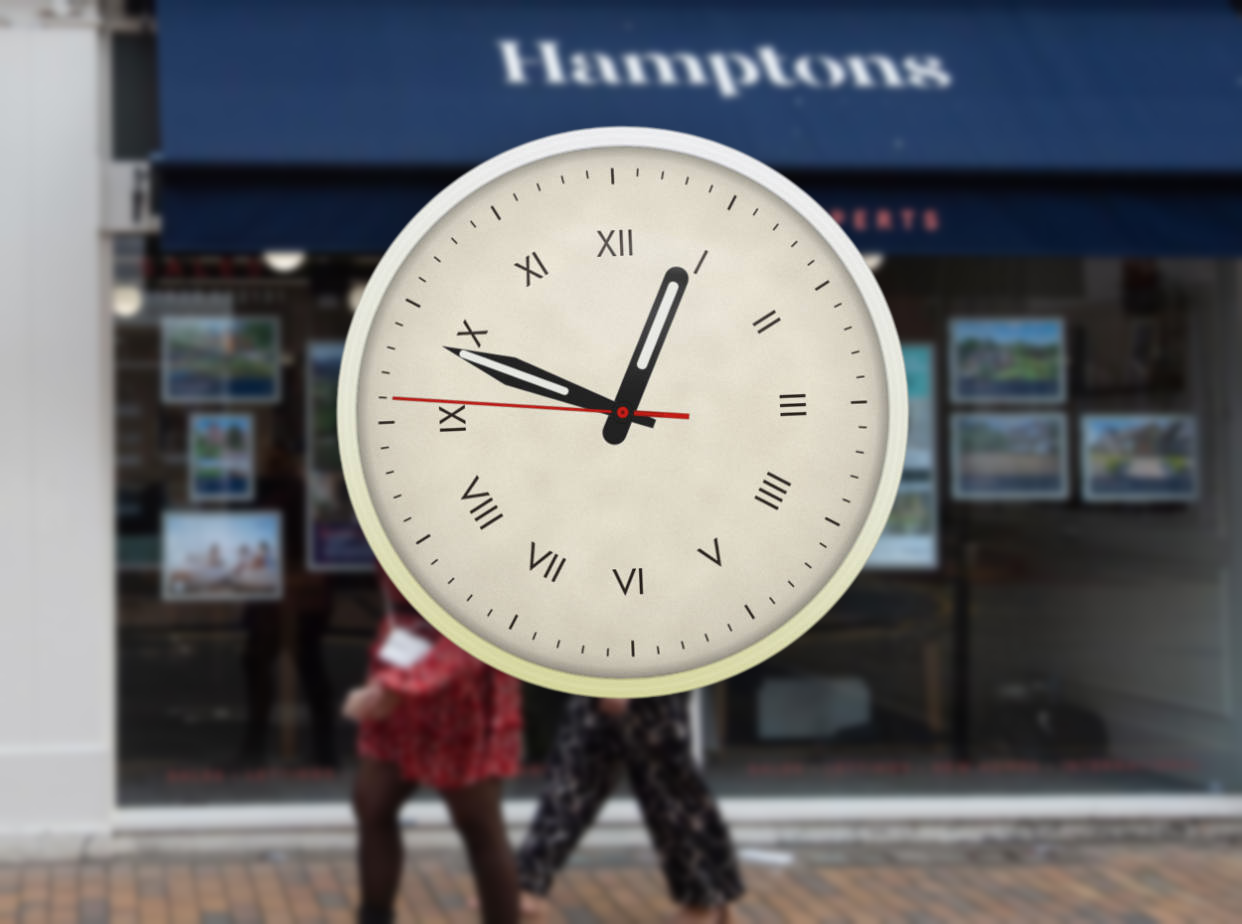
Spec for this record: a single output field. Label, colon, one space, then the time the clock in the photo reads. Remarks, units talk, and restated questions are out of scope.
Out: 12:48:46
